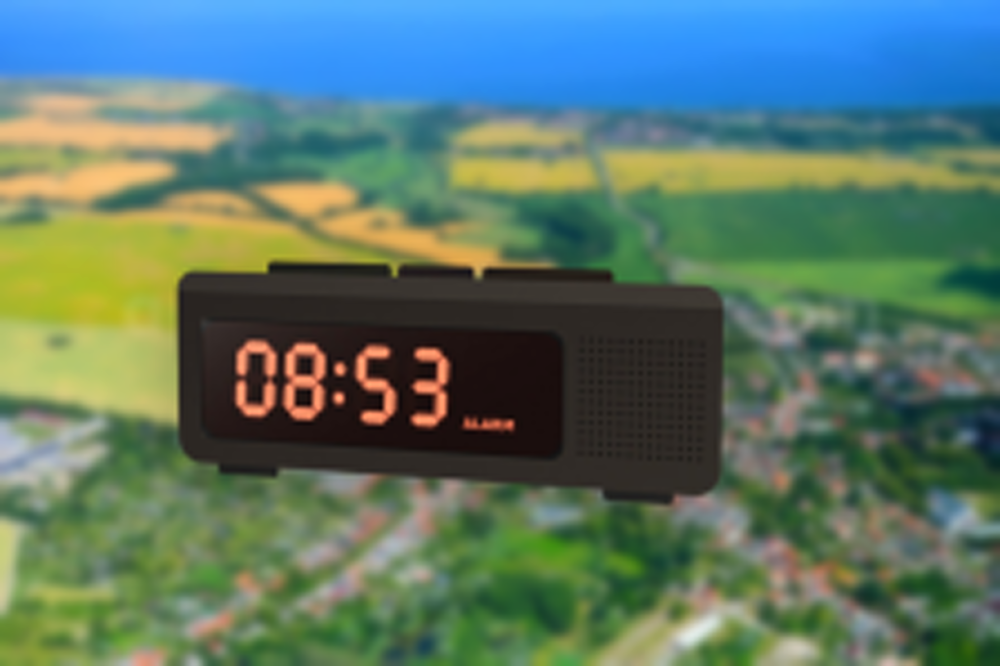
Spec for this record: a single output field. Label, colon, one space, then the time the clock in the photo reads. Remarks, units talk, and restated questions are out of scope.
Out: 8:53
